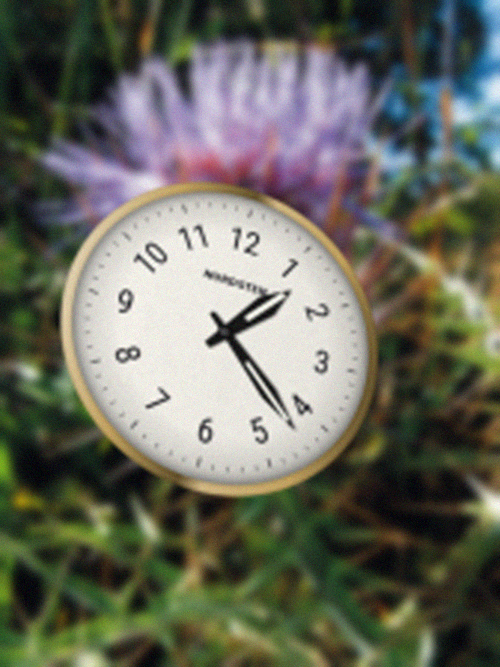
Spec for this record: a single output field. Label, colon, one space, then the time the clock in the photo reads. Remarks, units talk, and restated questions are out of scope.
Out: 1:22
